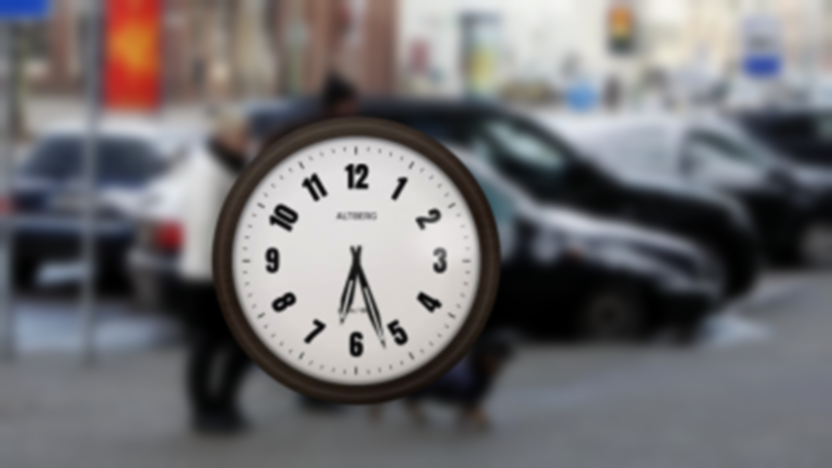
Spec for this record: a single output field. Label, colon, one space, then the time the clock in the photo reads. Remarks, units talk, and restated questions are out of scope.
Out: 6:27
